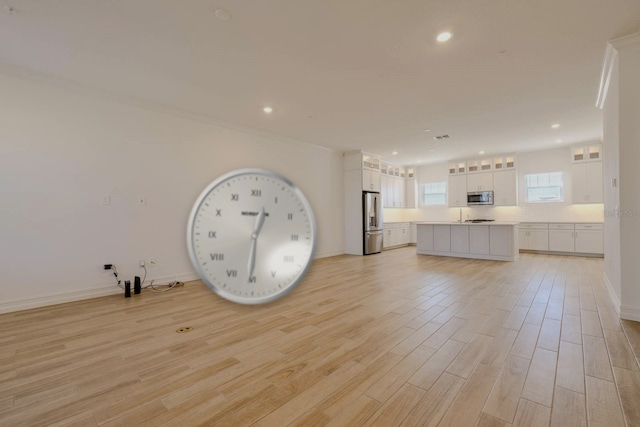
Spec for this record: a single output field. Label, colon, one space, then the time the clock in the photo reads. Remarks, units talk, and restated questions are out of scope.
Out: 12:31
